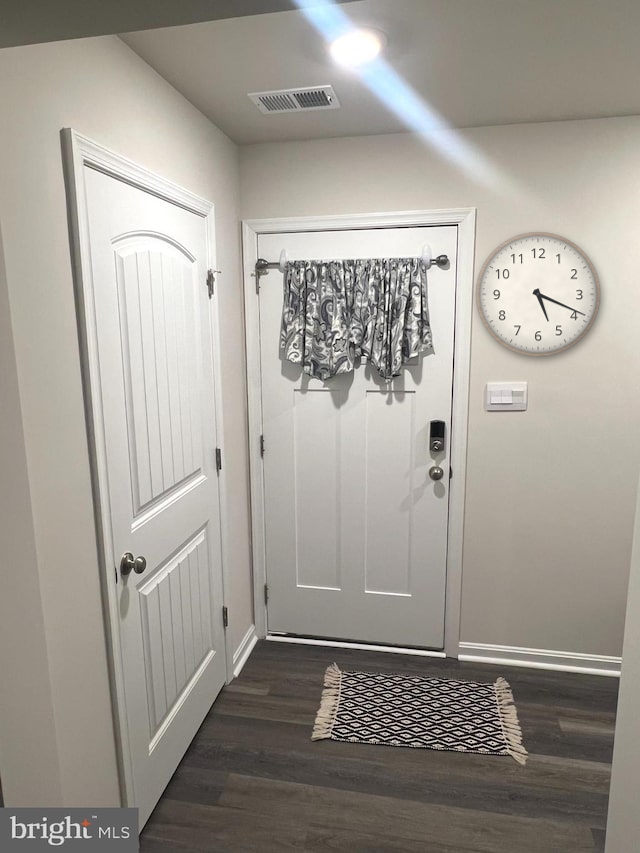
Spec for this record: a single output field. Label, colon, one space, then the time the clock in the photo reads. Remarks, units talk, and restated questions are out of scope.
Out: 5:19
